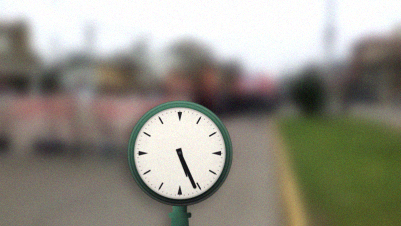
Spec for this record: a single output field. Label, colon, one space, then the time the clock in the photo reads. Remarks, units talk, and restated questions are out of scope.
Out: 5:26
